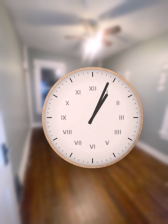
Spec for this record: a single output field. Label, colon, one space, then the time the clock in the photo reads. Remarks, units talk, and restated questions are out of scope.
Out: 1:04
